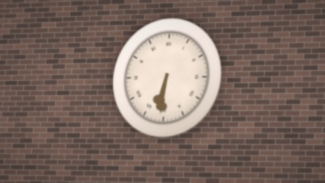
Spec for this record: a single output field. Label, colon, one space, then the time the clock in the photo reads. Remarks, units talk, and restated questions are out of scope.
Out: 6:31
